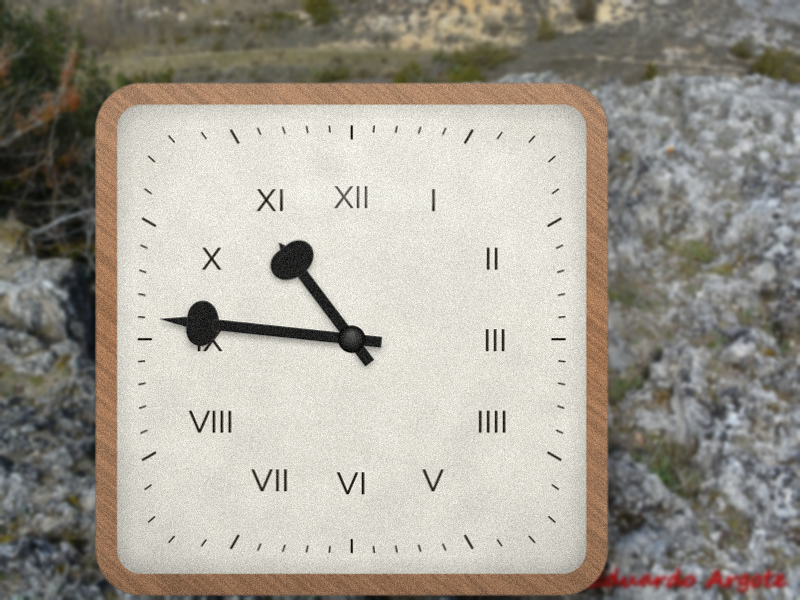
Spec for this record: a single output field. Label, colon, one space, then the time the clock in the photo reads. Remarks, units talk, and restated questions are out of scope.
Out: 10:46
